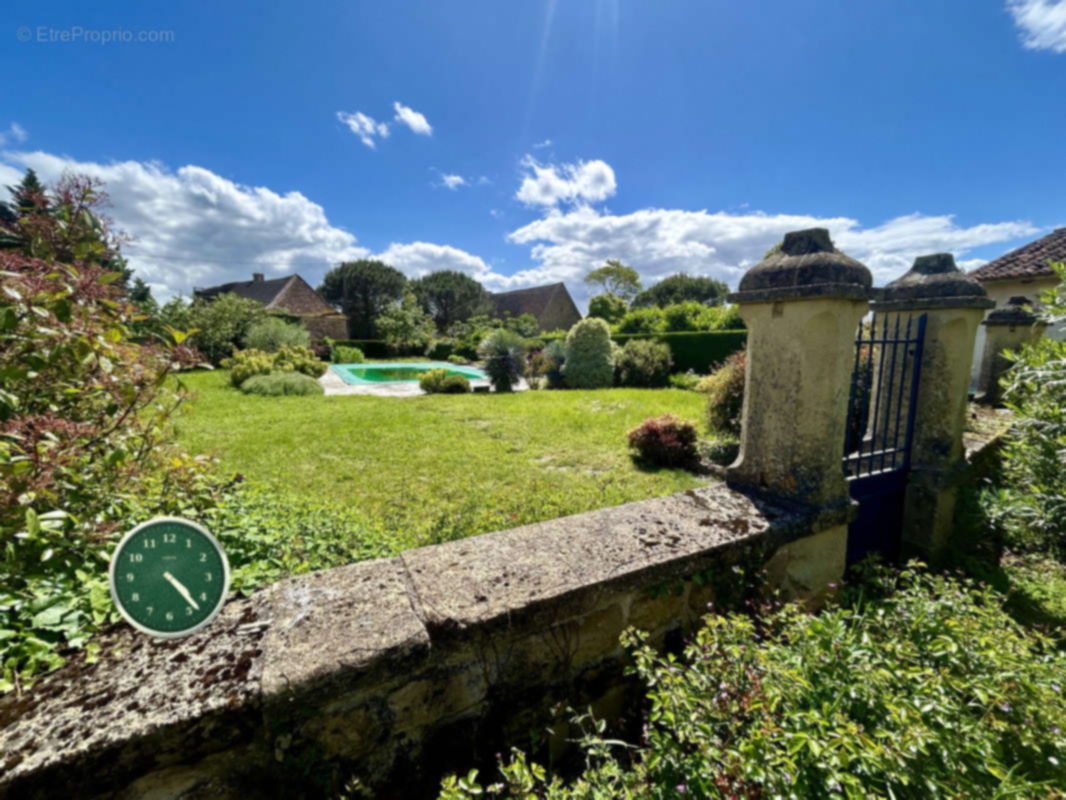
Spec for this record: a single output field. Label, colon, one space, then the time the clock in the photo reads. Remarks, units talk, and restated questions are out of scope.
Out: 4:23
